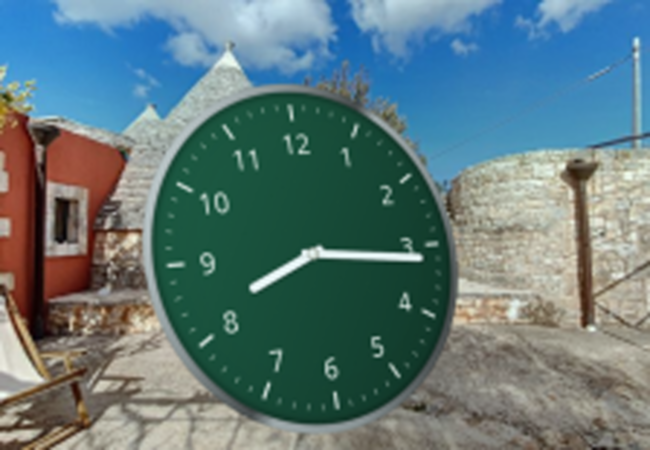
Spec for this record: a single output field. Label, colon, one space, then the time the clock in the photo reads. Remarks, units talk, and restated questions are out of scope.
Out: 8:16
